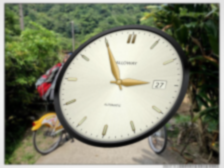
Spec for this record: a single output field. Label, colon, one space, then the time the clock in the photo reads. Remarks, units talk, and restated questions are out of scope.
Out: 2:55
